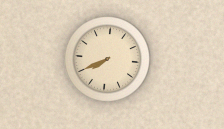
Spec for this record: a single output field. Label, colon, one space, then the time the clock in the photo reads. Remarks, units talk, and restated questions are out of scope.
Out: 7:40
